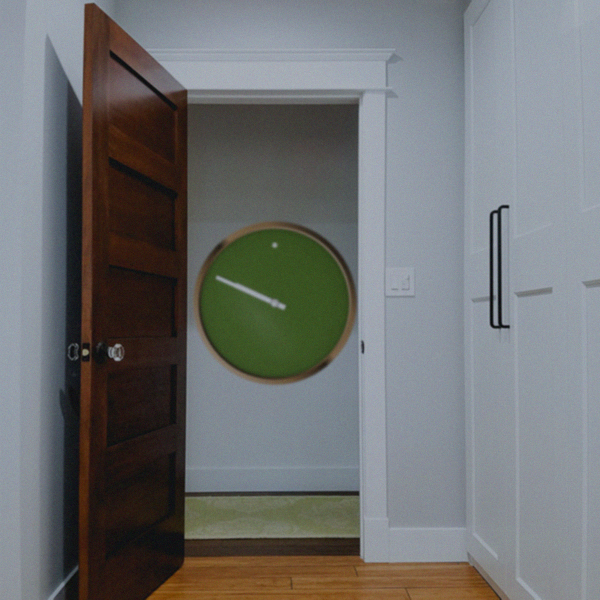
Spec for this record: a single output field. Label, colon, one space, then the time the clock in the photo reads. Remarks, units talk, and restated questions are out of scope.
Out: 9:49
